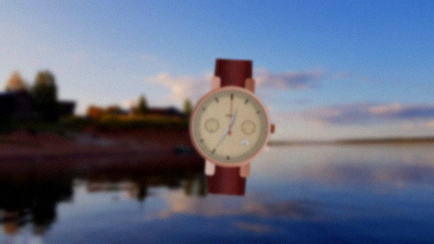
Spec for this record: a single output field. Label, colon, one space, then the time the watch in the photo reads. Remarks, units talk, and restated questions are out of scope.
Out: 12:35
